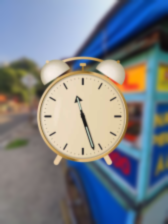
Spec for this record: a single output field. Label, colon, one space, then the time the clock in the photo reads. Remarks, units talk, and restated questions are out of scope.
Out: 11:27
